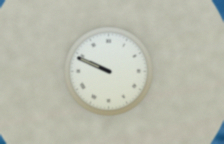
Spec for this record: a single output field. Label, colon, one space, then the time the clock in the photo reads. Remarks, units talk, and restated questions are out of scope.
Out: 9:49
